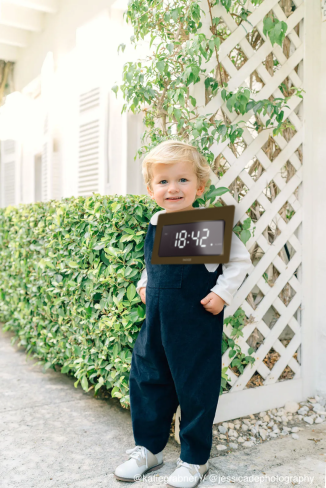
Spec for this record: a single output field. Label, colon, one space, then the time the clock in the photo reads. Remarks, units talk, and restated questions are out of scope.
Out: 18:42
